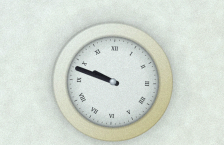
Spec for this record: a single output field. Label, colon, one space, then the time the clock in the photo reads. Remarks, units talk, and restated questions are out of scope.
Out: 9:48
